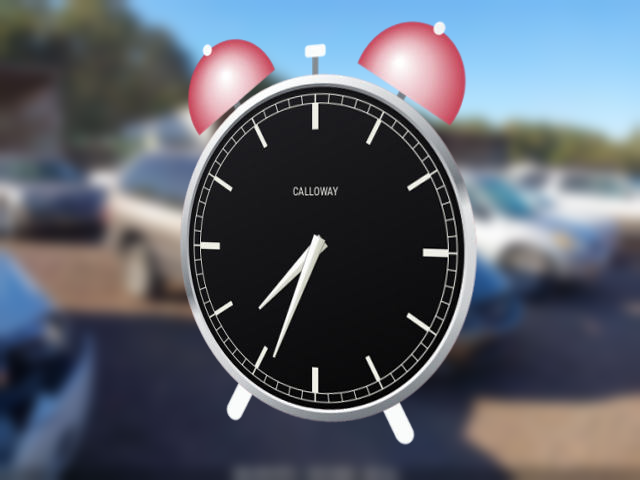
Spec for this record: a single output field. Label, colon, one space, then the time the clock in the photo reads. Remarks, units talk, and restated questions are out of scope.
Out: 7:34
